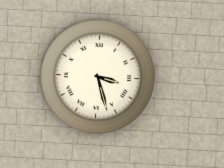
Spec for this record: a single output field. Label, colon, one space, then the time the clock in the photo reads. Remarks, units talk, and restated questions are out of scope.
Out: 3:27
